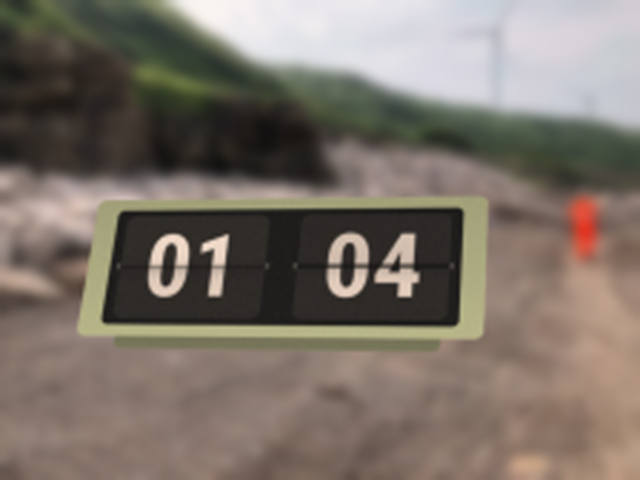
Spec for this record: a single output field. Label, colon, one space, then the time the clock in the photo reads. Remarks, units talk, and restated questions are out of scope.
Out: 1:04
